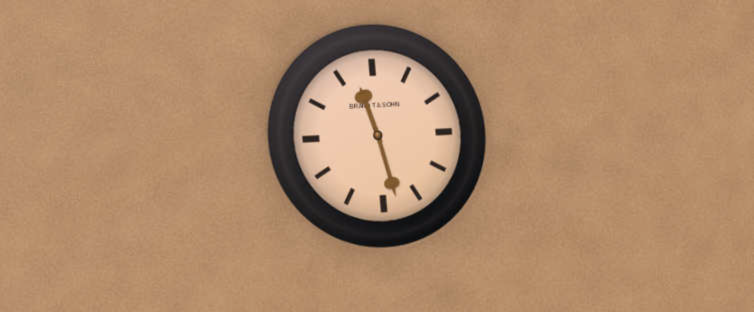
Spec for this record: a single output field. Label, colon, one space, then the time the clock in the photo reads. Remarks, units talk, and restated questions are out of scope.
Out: 11:28
